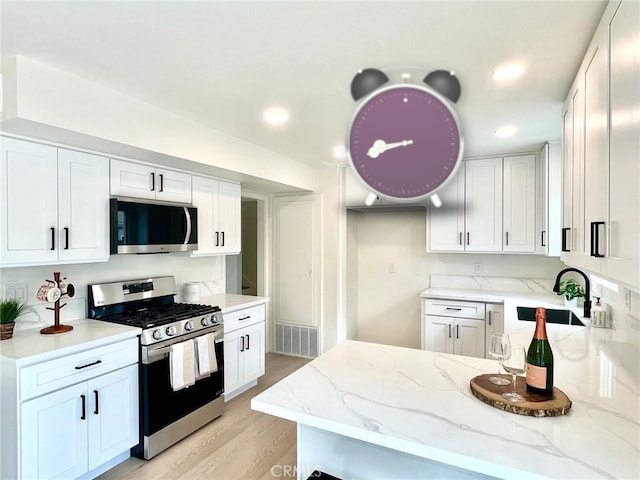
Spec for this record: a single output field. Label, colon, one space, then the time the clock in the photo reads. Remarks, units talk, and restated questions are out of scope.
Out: 8:42
